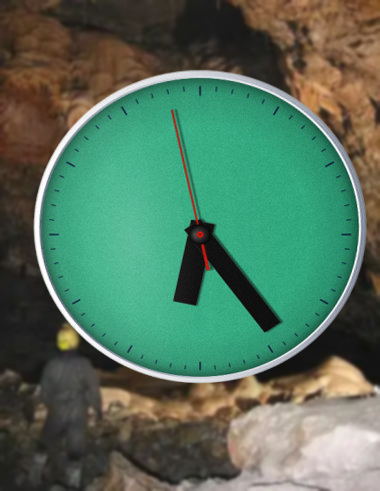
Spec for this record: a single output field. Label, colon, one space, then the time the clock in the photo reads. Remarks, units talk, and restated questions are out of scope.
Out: 6:23:58
